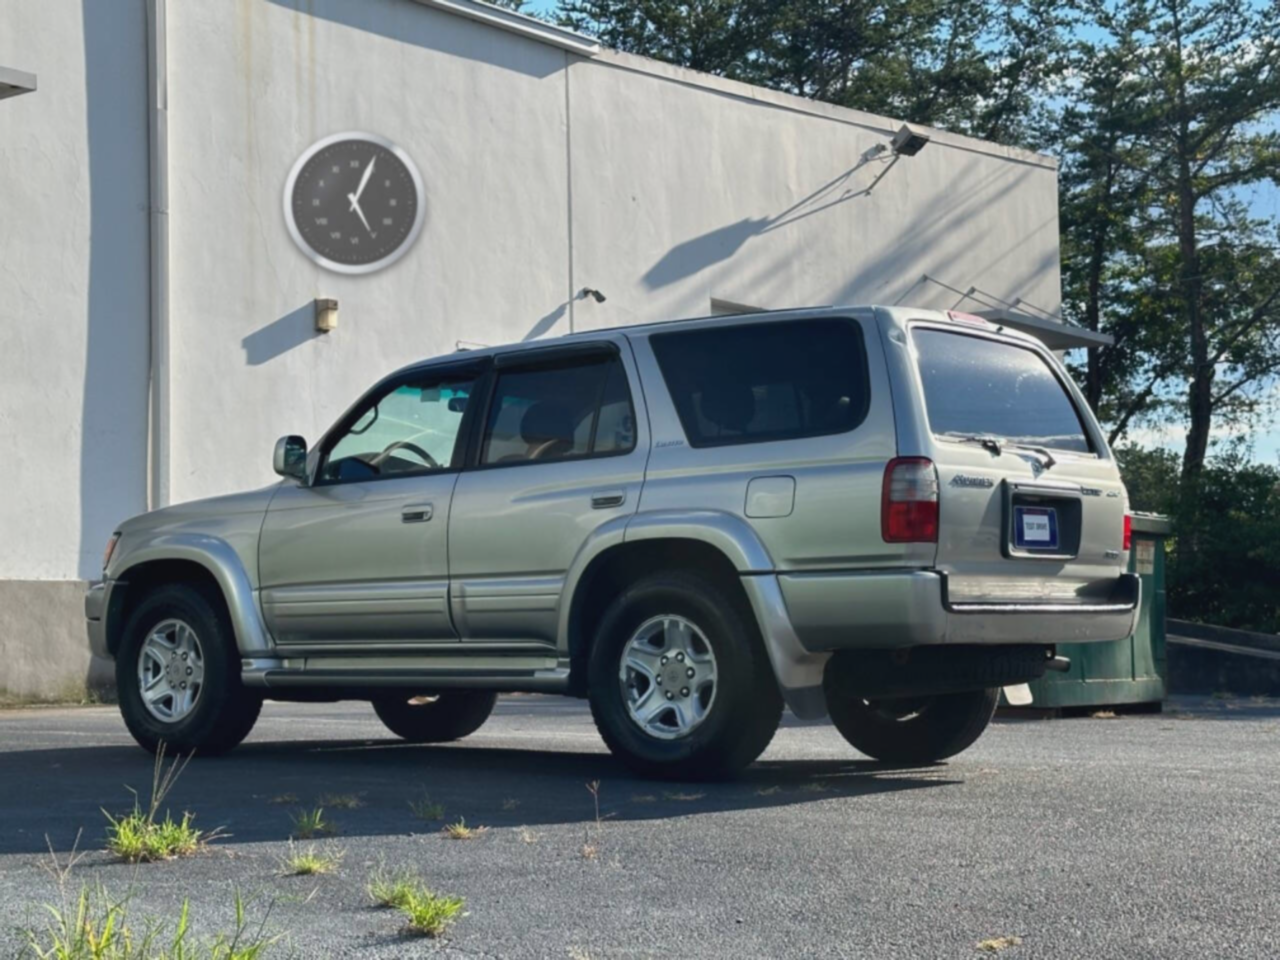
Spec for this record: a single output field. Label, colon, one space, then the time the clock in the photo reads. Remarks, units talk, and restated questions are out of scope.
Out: 5:04
